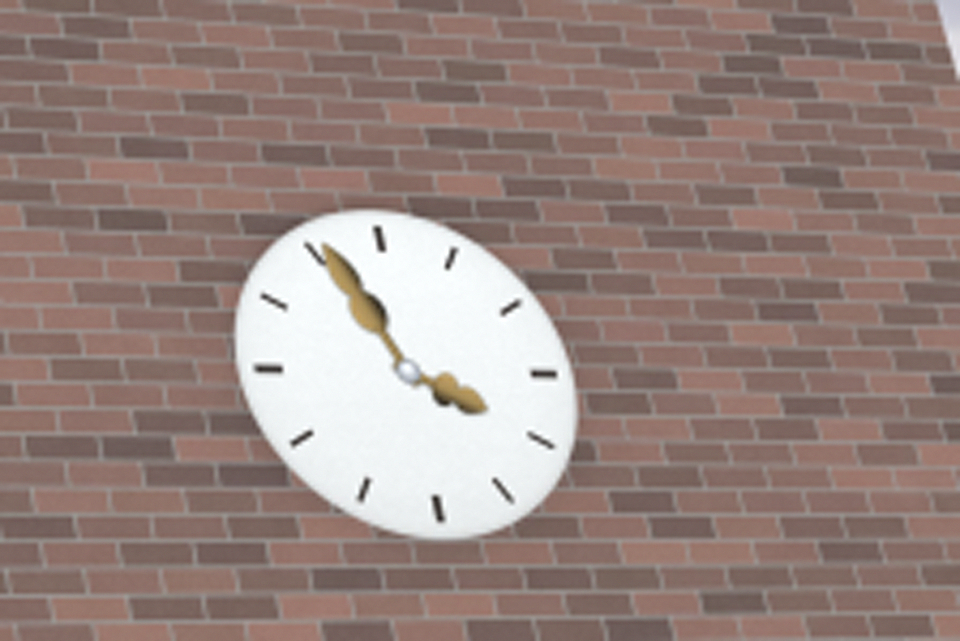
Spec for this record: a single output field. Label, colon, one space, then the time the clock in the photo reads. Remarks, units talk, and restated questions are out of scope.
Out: 3:56
